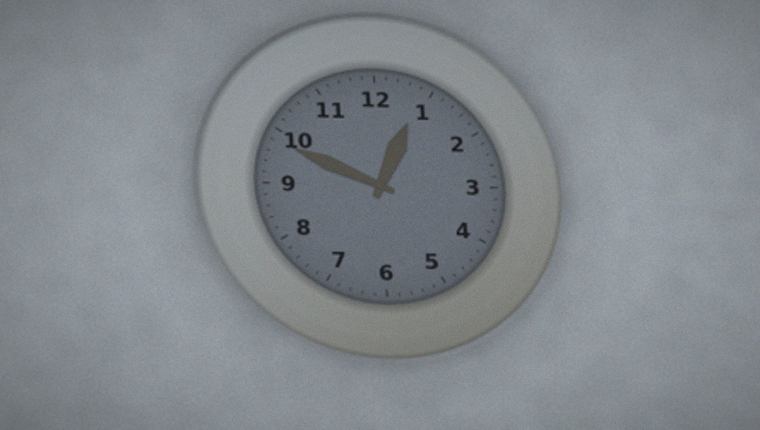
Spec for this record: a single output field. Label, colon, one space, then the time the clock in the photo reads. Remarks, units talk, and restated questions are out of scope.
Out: 12:49
